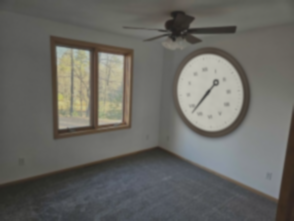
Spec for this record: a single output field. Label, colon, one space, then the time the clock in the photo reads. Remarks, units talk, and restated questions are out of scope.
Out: 1:38
